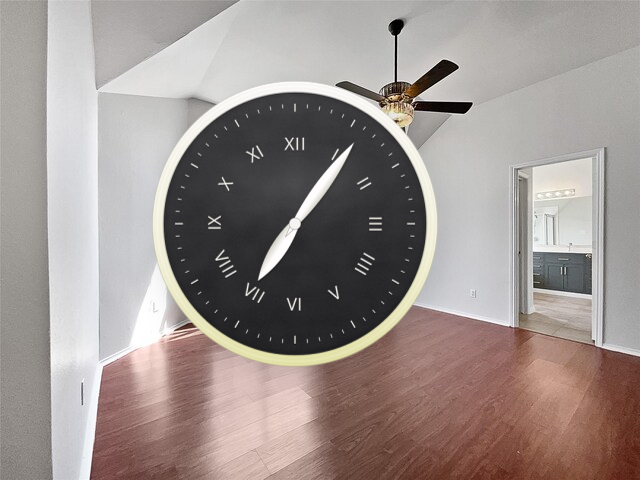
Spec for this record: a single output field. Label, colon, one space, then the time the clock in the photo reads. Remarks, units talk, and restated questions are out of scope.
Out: 7:06
